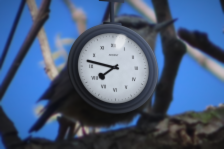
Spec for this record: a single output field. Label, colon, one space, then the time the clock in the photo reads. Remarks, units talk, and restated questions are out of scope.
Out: 7:47
